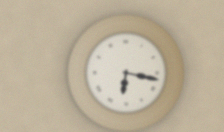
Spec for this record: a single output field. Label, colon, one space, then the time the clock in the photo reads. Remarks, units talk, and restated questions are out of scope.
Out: 6:17
